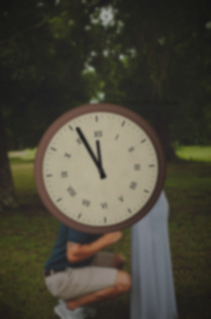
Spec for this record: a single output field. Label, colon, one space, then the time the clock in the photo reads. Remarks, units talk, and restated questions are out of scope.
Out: 11:56
